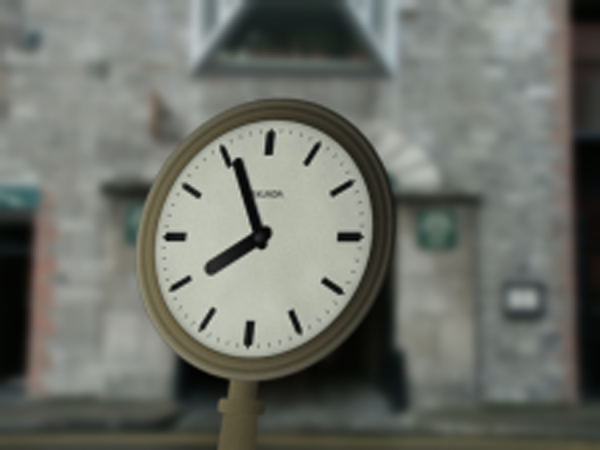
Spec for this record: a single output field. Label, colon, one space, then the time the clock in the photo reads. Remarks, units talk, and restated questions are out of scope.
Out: 7:56
